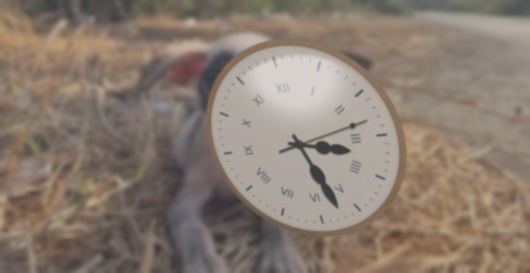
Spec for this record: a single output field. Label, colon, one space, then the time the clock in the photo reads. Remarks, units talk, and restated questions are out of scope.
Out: 3:27:13
